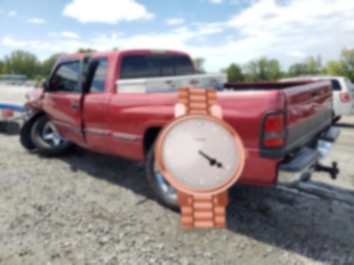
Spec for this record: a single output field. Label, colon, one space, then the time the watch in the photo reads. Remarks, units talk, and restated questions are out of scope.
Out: 4:21
